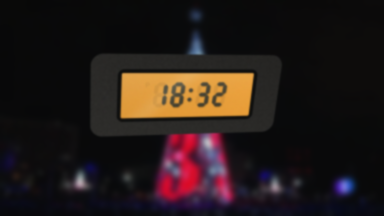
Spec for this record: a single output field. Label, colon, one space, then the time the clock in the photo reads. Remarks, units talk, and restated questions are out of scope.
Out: 18:32
